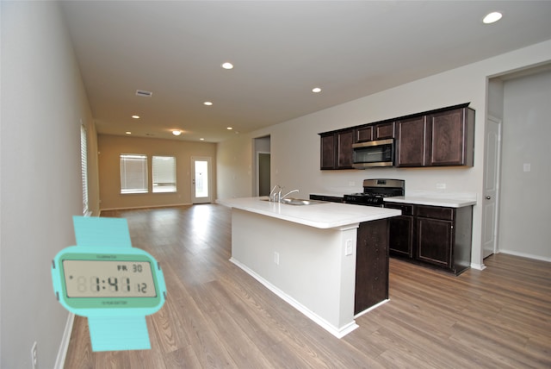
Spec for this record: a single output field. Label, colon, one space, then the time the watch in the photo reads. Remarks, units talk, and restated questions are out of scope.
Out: 1:41:12
